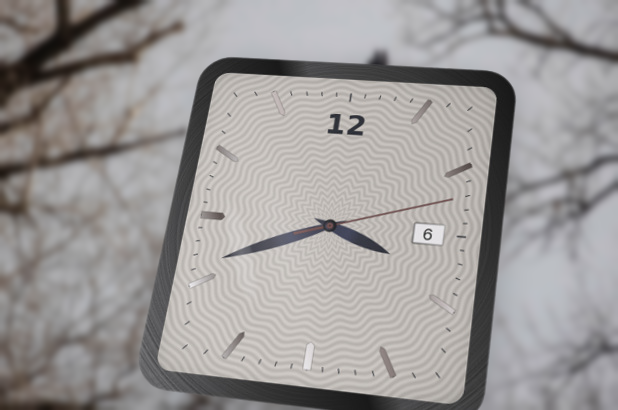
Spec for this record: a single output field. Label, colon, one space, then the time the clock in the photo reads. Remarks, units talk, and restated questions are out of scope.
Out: 3:41:12
